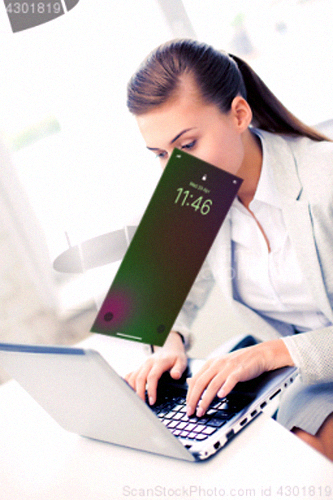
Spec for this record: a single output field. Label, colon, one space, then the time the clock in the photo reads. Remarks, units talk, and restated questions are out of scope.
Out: 11:46
